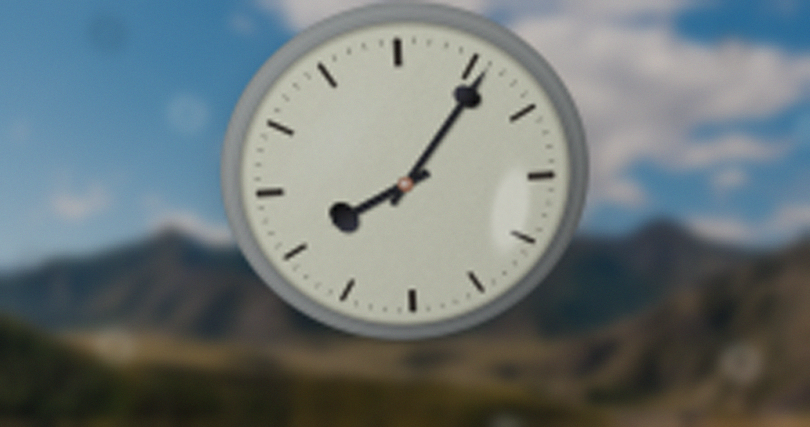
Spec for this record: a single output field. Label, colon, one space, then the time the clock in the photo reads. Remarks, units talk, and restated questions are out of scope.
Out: 8:06
